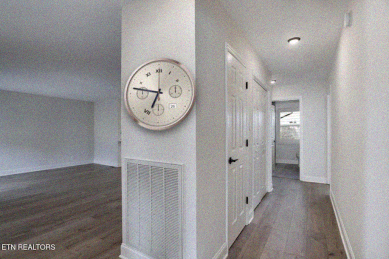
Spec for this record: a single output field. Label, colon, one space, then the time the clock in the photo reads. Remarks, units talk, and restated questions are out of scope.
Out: 6:47
